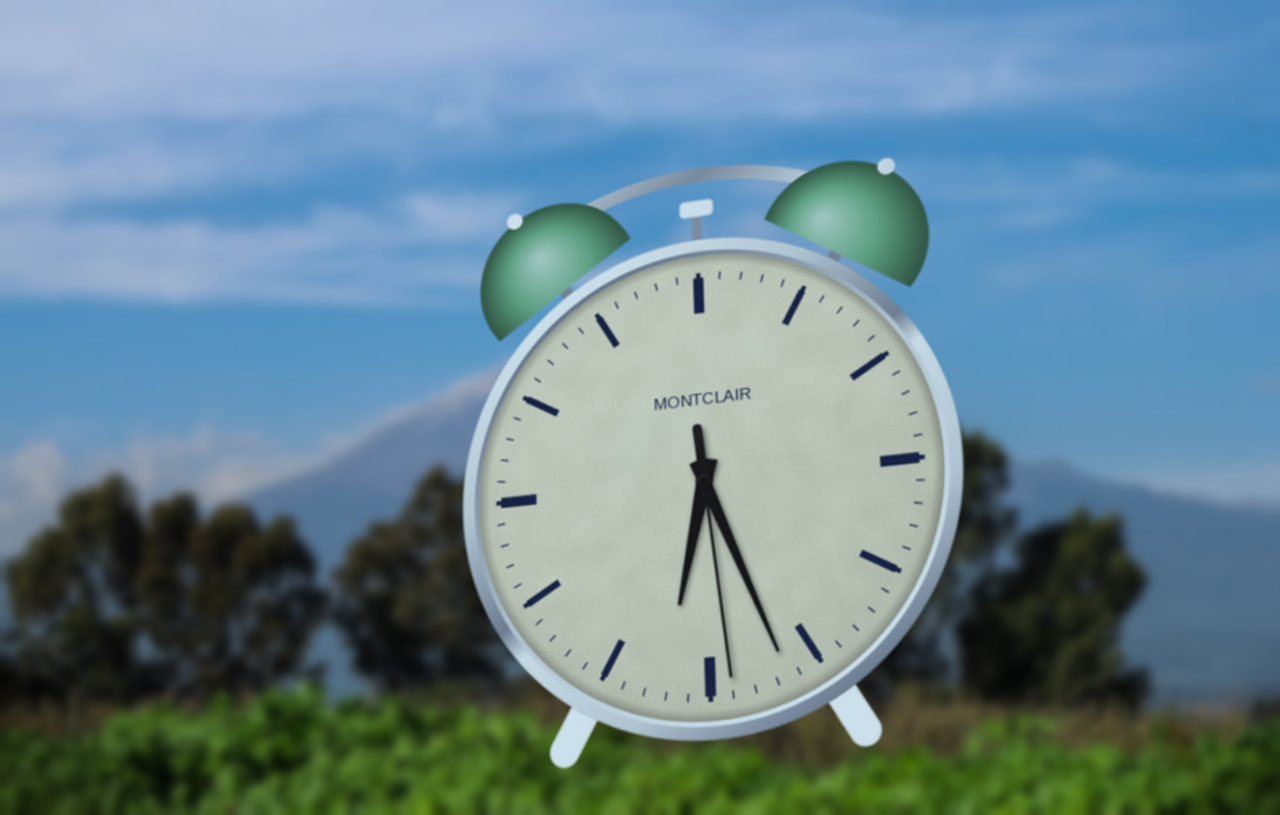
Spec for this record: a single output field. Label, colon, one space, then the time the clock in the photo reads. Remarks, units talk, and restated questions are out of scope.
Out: 6:26:29
